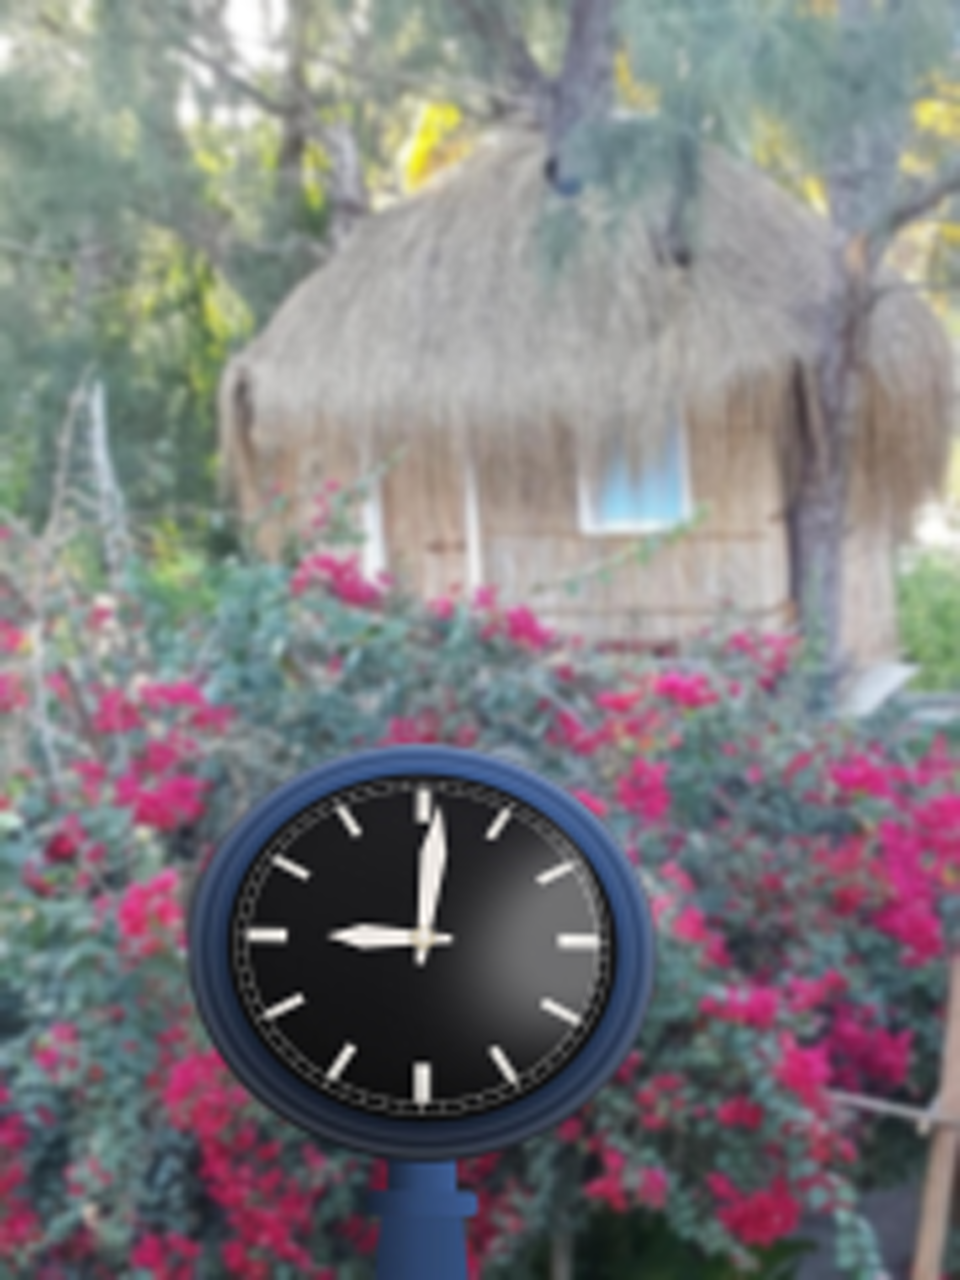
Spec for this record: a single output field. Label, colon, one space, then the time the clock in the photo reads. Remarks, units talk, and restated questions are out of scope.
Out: 9:01
